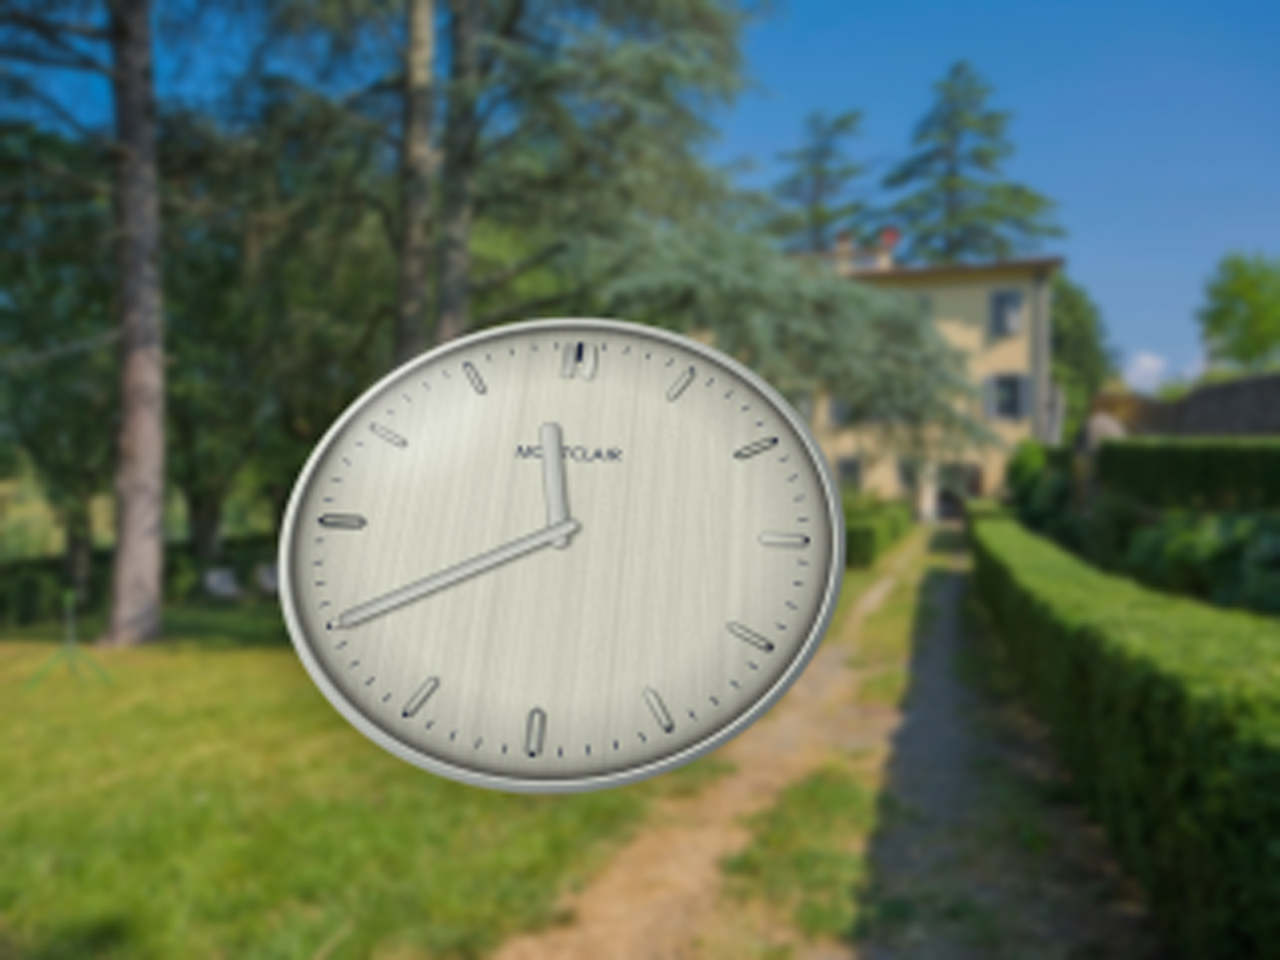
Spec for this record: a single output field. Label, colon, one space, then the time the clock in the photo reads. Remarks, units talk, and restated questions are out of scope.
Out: 11:40
